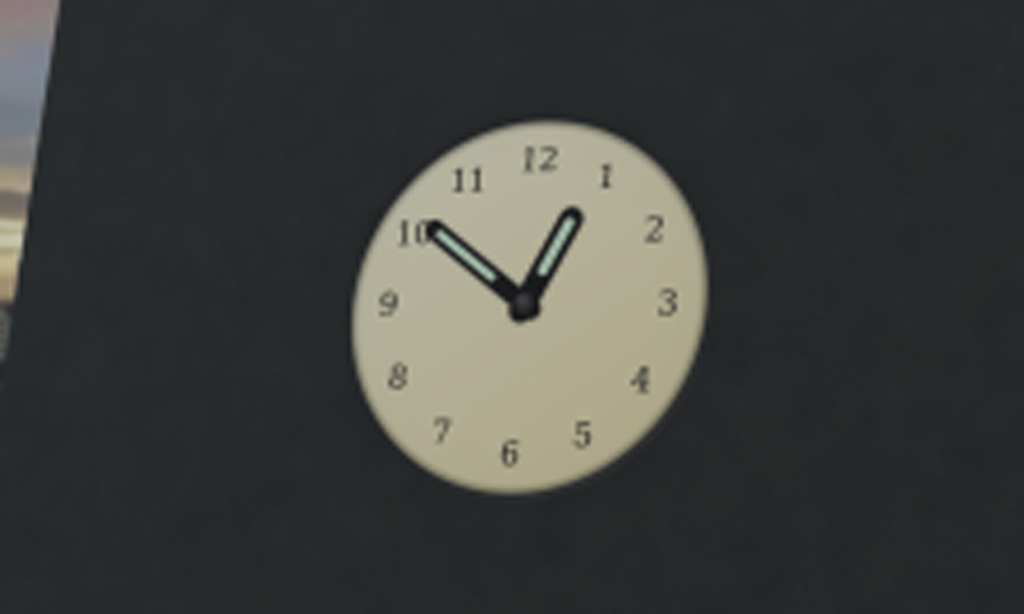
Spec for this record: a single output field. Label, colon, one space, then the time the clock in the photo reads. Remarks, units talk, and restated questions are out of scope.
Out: 12:51
